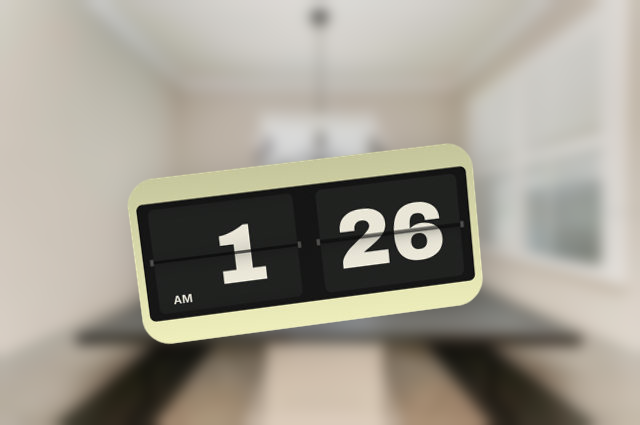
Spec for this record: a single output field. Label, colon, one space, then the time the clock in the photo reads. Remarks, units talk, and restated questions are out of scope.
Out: 1:26
